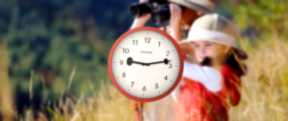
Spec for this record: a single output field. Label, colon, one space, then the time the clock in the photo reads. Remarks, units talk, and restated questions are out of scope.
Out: 9:13
